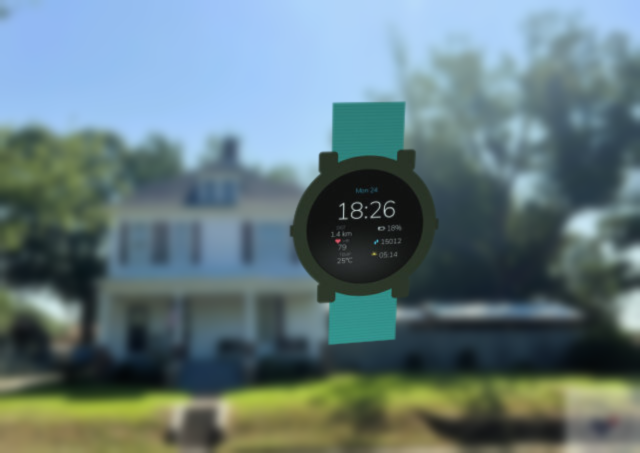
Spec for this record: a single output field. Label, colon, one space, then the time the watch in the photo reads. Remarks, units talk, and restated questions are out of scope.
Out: 18:26
